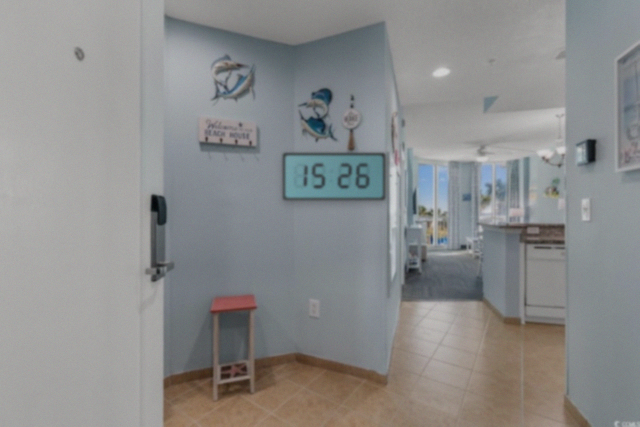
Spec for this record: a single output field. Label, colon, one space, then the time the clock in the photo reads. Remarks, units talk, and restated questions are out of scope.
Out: 15:26
